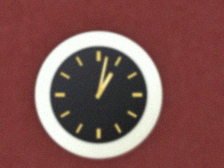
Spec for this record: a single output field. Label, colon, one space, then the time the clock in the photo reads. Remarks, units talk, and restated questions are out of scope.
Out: 1:02
